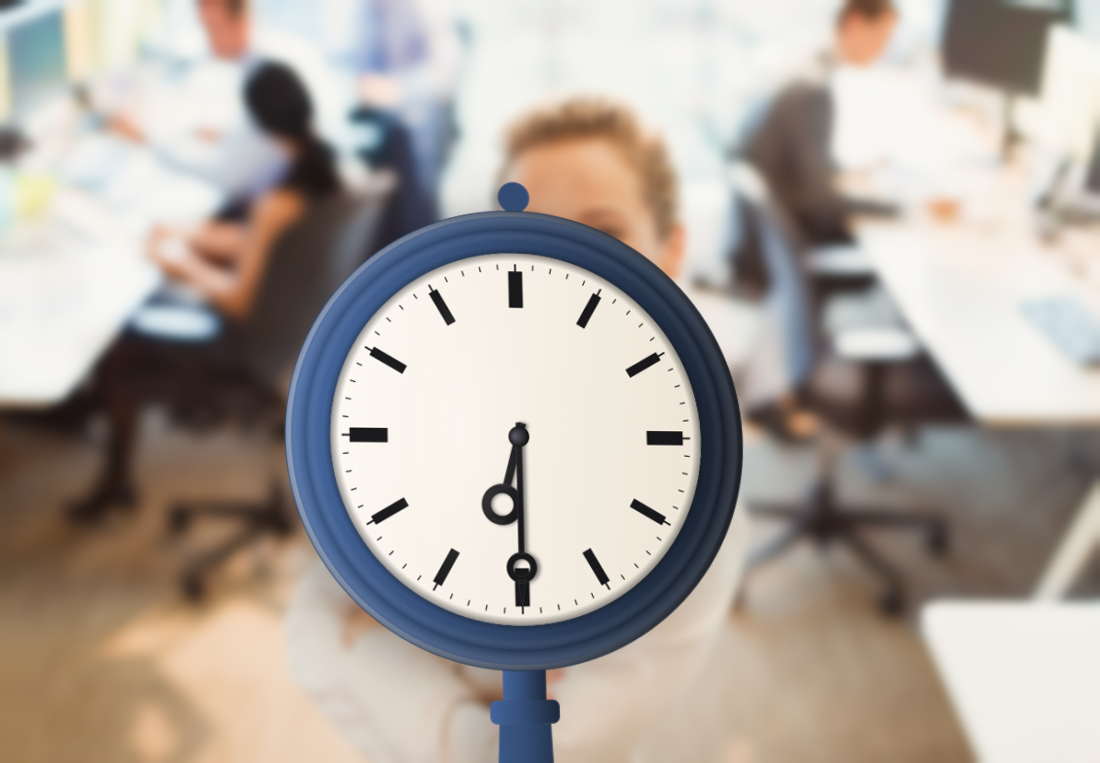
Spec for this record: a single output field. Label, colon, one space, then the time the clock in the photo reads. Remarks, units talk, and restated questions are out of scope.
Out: 6:30
